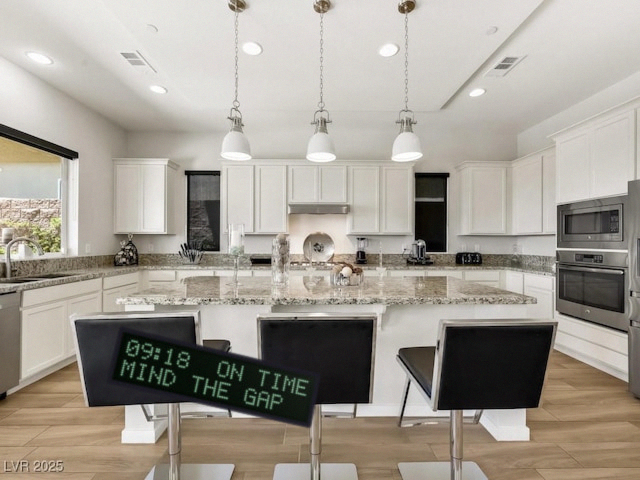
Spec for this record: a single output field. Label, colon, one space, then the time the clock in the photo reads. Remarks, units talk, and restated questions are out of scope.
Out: 9:18
